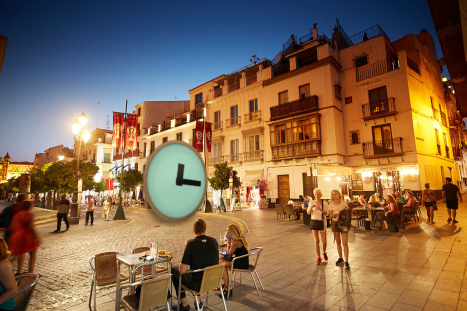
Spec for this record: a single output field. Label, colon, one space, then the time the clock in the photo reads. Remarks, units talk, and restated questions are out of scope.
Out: 12:16
